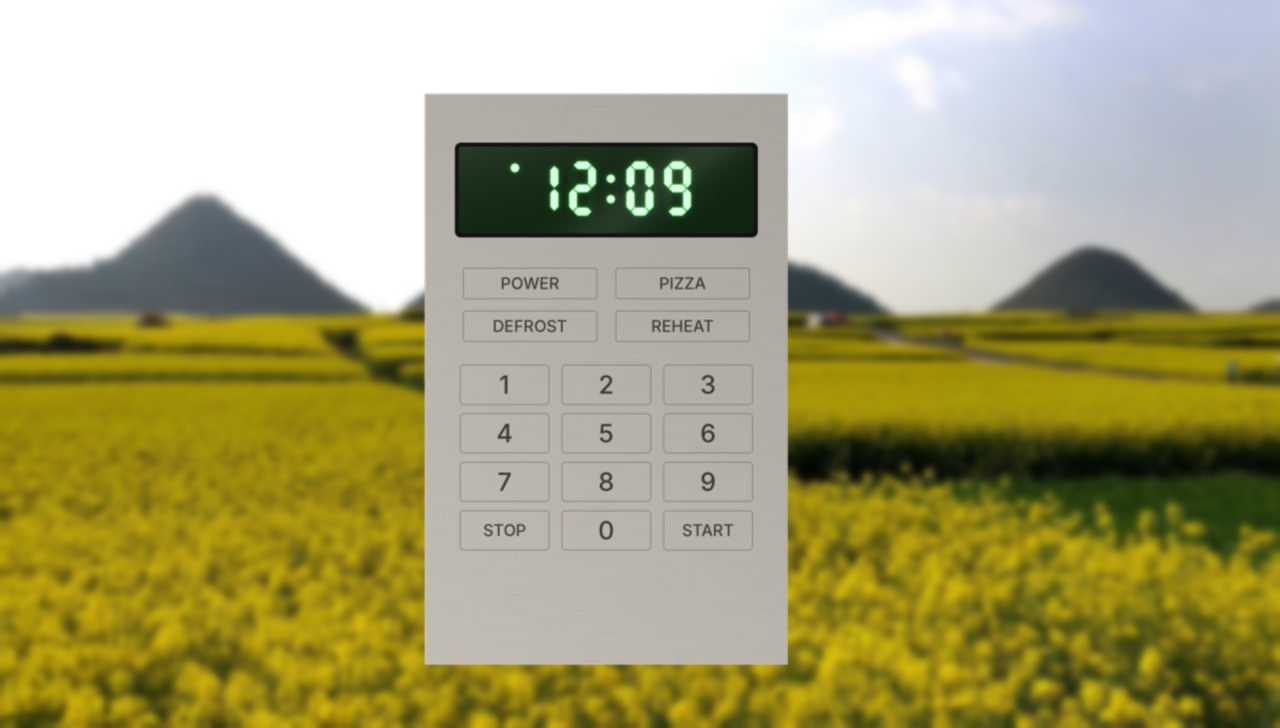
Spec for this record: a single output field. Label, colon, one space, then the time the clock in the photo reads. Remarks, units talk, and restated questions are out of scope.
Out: 12:09
